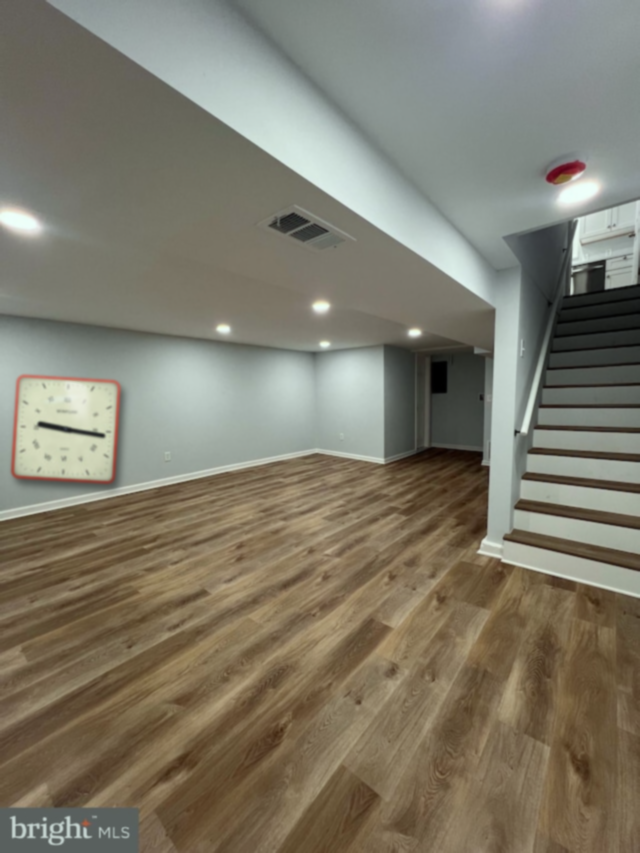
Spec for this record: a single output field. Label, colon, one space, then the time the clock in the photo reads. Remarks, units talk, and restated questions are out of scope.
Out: 9:16
